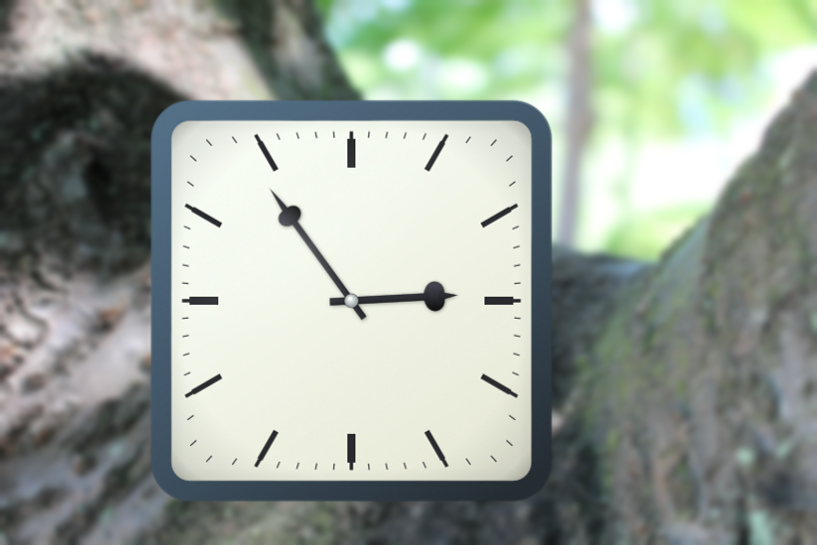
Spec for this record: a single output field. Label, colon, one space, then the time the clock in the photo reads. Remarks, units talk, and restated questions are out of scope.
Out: 2:54
